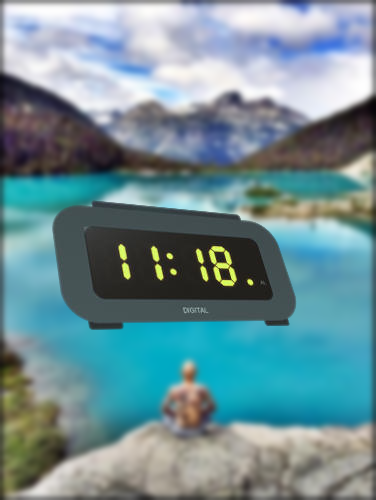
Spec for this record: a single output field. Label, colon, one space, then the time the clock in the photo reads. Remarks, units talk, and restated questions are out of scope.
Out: 11:18
